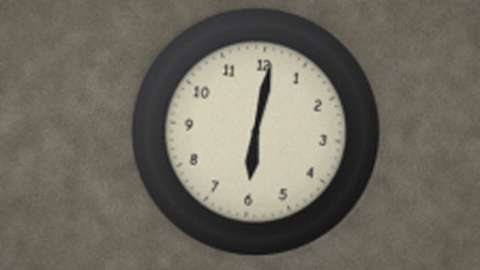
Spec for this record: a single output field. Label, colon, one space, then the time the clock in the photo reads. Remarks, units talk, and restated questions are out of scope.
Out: 6:01
